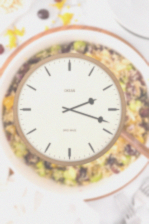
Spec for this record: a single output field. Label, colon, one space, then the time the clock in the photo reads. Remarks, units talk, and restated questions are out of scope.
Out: 2:18
